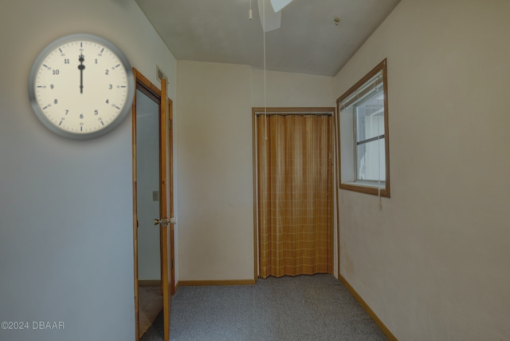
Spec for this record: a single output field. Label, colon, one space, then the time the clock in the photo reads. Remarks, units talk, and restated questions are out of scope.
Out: 12:00
